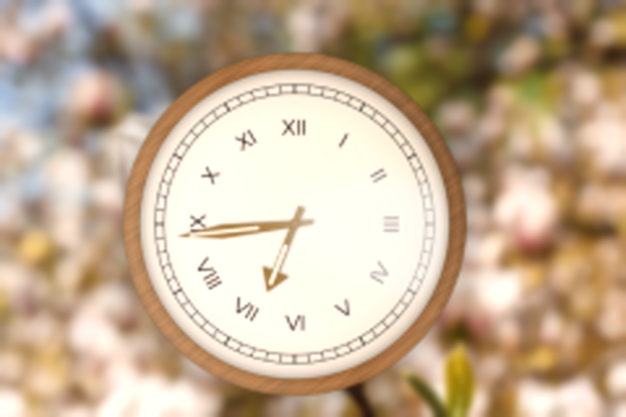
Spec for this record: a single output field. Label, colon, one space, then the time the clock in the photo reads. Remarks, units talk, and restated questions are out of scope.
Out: 6:44
